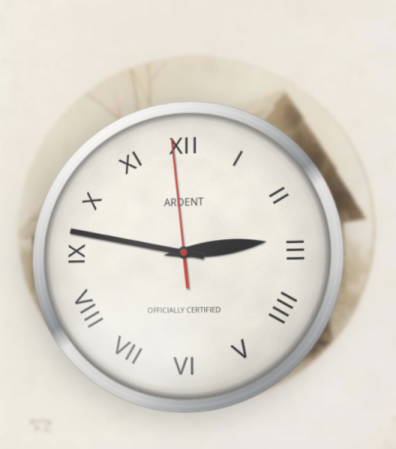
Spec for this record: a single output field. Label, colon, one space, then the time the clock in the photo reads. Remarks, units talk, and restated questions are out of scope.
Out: 2:46:59
